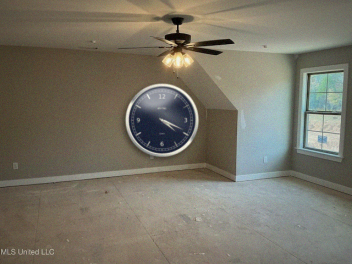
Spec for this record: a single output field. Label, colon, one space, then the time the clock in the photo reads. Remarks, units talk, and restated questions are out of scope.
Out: 4:19
